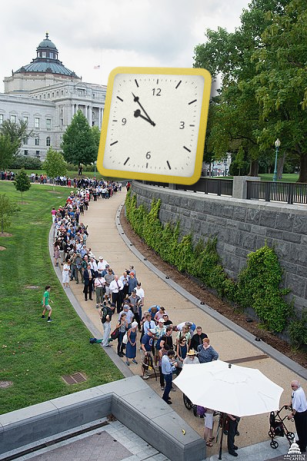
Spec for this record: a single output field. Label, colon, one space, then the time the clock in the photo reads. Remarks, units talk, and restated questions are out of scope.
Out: 9:53
